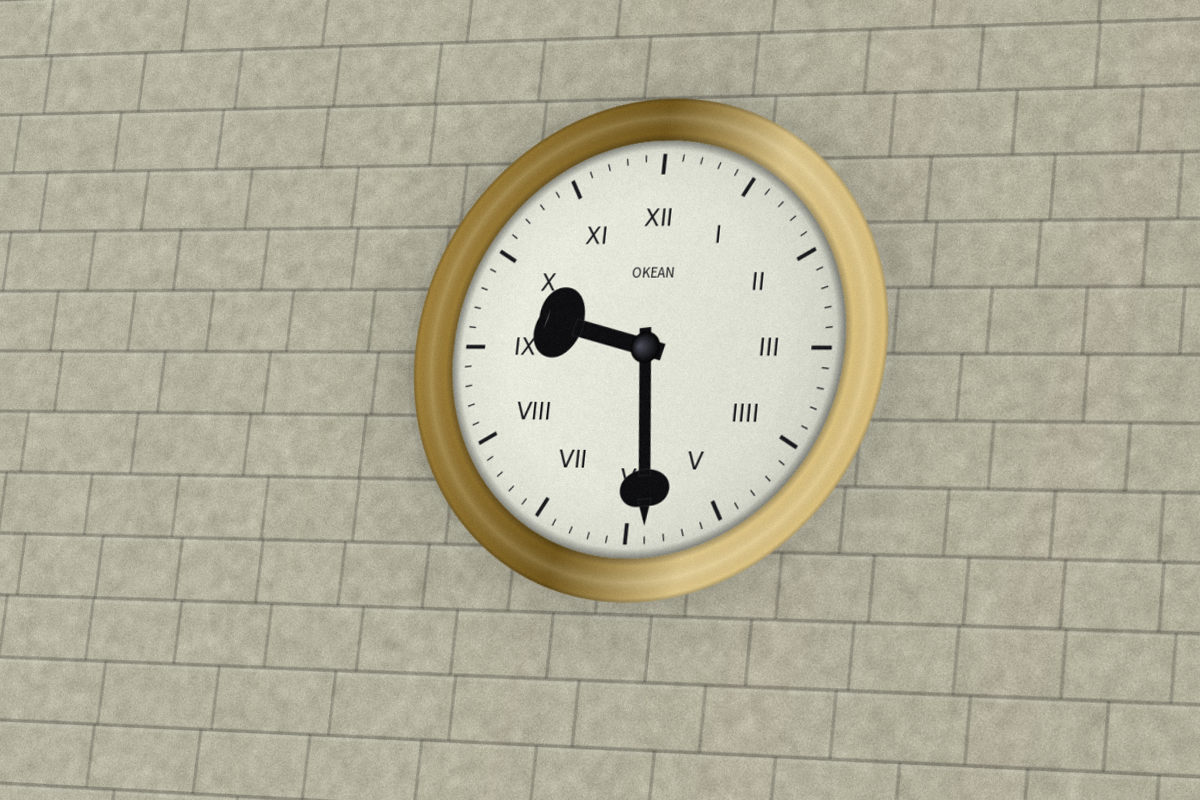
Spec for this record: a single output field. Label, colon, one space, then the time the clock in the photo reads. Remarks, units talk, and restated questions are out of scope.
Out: 9:29
